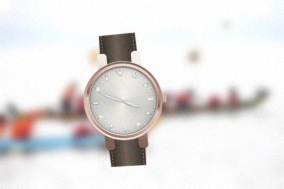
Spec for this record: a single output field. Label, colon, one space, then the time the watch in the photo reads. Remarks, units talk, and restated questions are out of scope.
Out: 3:49
